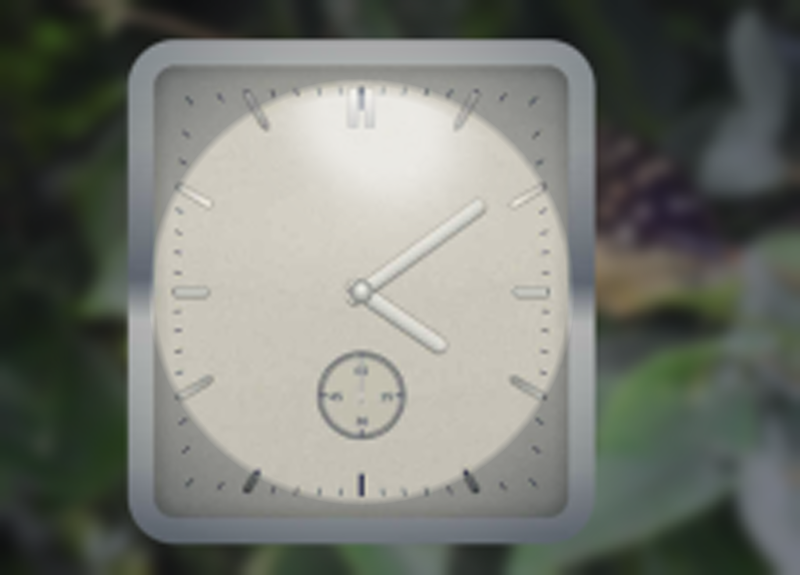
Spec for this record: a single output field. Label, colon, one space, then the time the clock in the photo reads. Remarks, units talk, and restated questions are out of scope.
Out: 4:09
